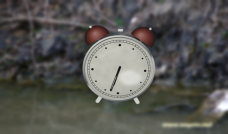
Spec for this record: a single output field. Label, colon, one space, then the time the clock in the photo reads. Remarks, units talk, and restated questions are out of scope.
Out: 6:33
